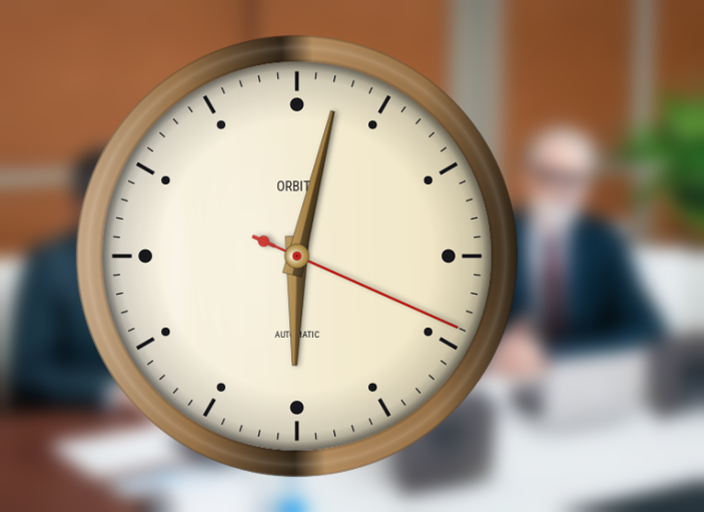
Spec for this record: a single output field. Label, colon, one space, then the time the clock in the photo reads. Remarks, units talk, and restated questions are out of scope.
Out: 6:02:19
